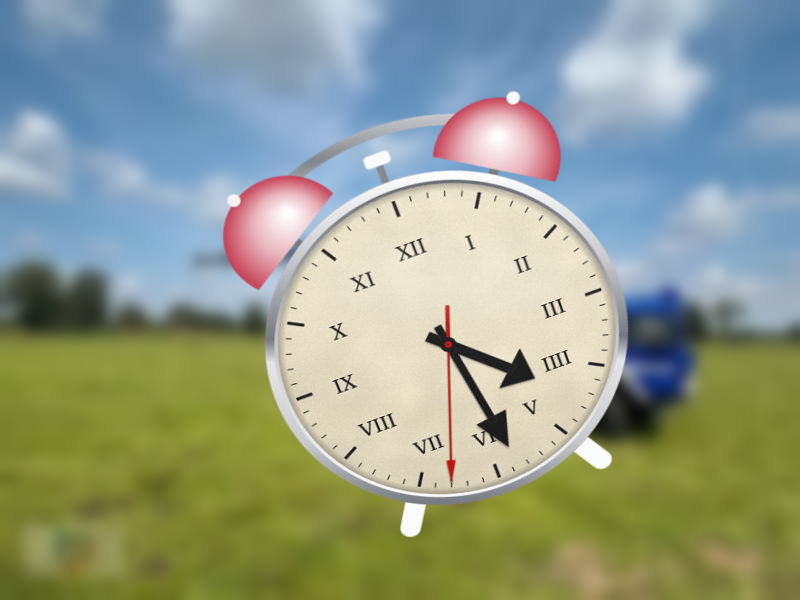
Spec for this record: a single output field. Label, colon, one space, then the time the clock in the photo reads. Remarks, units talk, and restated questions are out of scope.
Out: 4:28:33
